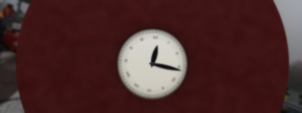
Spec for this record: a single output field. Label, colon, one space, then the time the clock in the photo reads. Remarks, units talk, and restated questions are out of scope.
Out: 12:16
